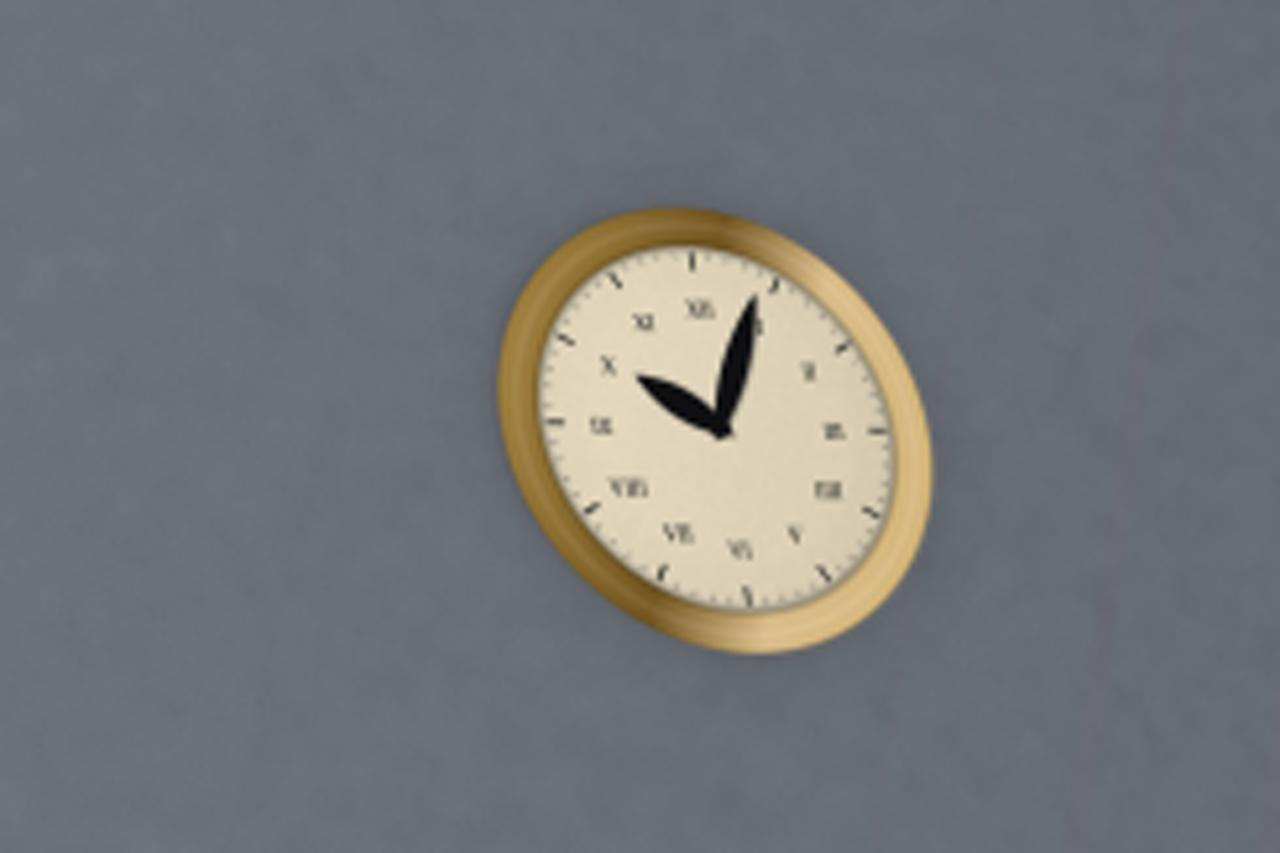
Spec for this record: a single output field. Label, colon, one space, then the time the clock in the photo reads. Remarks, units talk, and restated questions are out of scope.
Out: 10:04
